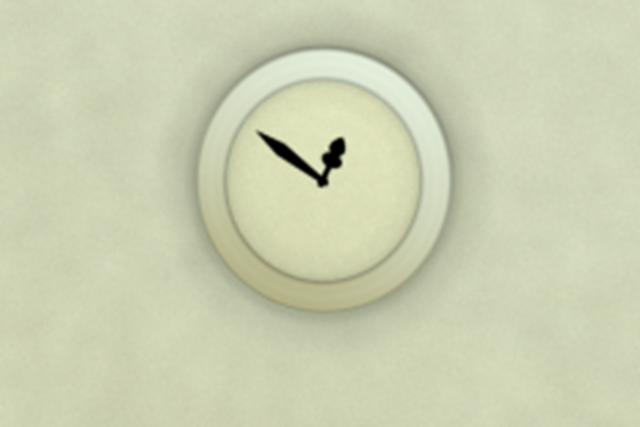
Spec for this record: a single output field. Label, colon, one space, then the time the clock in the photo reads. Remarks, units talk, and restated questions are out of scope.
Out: 12:51
